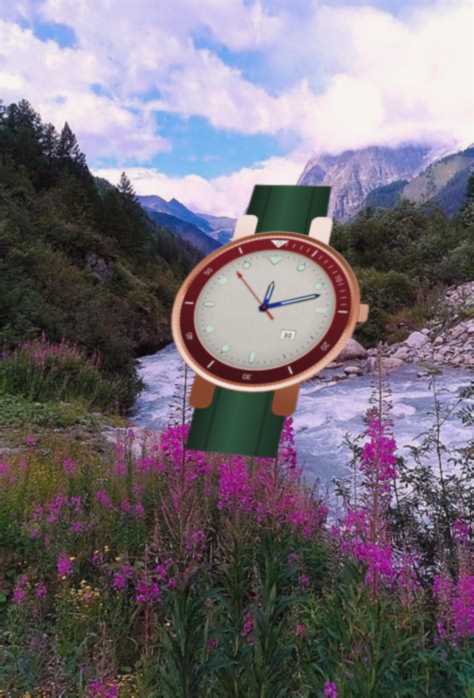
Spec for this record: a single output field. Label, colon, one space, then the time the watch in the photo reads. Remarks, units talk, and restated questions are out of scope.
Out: 12:11:53
